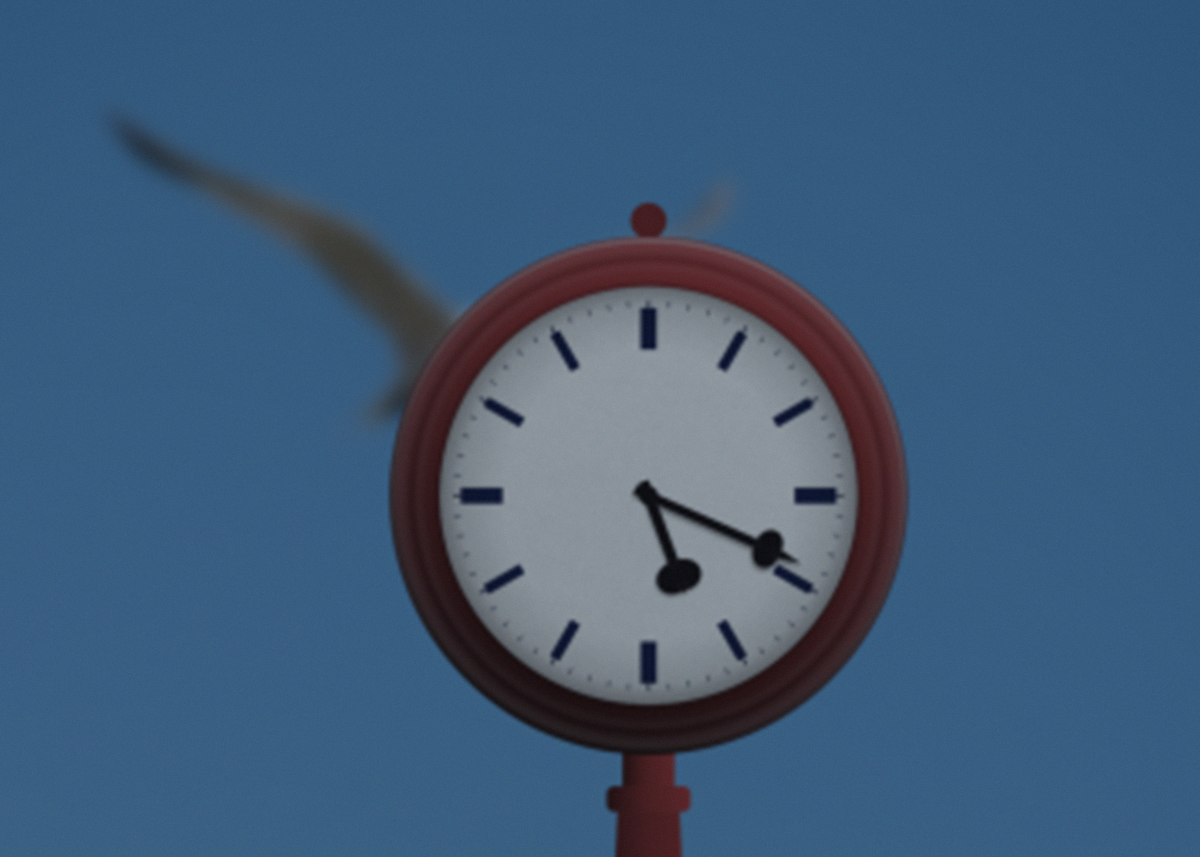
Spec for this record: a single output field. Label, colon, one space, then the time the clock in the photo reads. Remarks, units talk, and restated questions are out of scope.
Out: 5:19
